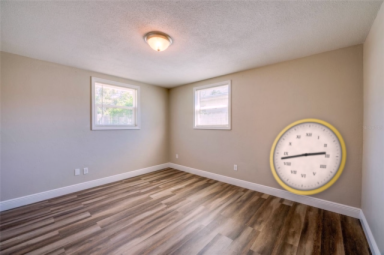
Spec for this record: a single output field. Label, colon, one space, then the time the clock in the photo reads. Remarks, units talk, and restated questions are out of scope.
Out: 2:43
